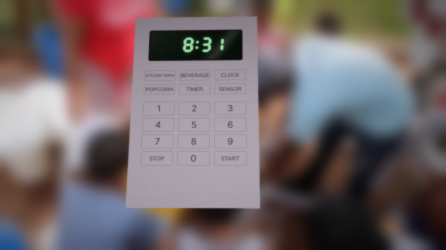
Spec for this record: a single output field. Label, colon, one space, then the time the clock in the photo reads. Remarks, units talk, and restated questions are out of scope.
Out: 8:31
